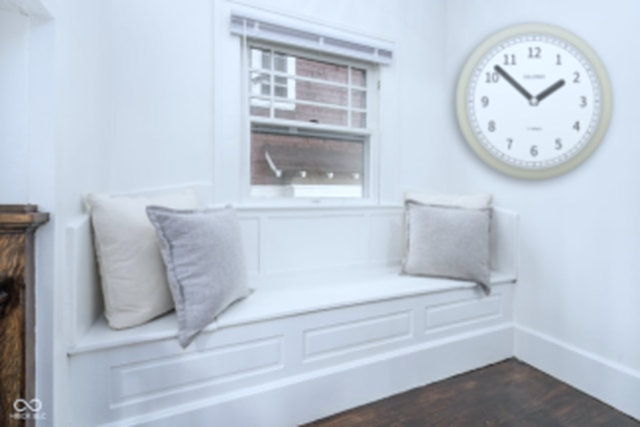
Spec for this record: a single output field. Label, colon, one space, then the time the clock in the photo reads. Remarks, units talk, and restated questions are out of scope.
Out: 1:52
